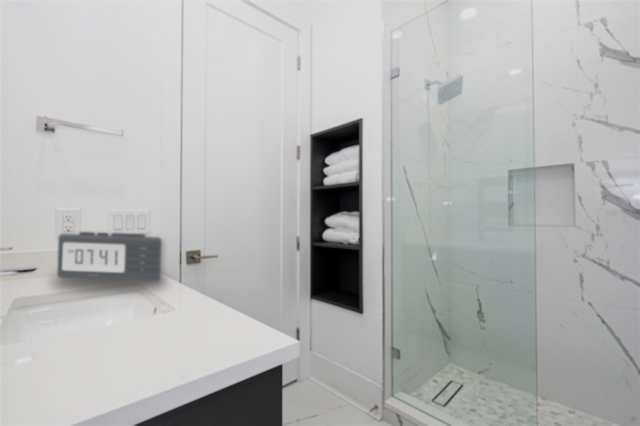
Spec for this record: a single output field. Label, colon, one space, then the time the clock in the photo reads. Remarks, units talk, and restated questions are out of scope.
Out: 7:41
